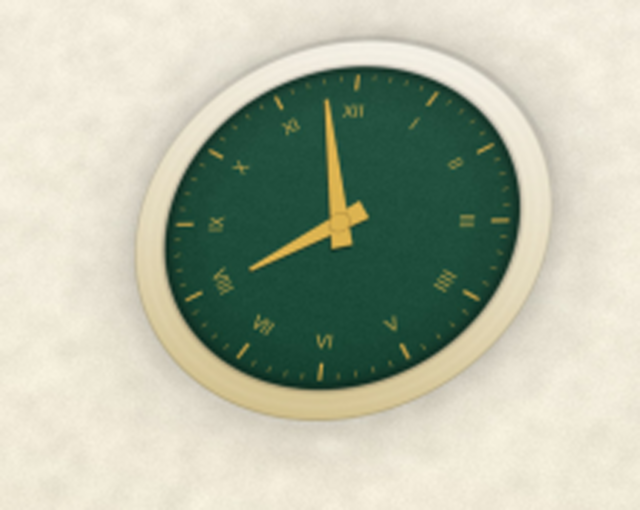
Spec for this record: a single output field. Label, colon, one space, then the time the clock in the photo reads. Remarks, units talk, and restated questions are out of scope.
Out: 7:58
